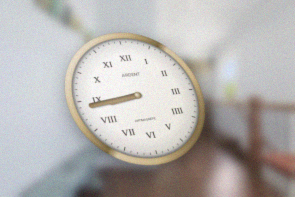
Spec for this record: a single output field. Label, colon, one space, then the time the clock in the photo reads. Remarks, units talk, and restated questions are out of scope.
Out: 8:44
